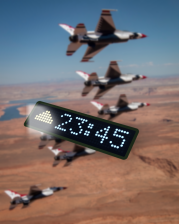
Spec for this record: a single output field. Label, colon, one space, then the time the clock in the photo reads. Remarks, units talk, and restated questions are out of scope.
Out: 23:45
